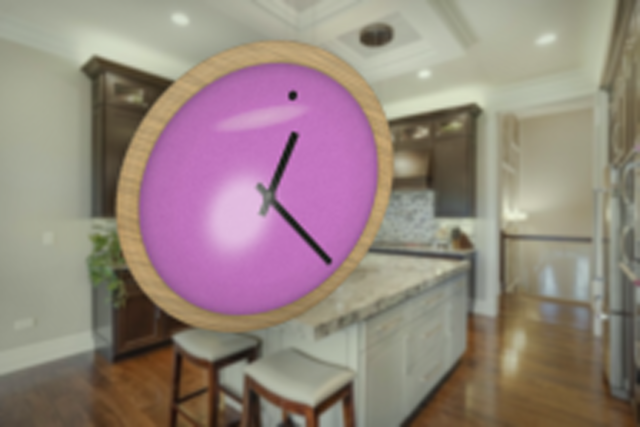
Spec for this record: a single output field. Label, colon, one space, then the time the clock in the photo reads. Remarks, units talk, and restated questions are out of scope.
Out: 12:21
